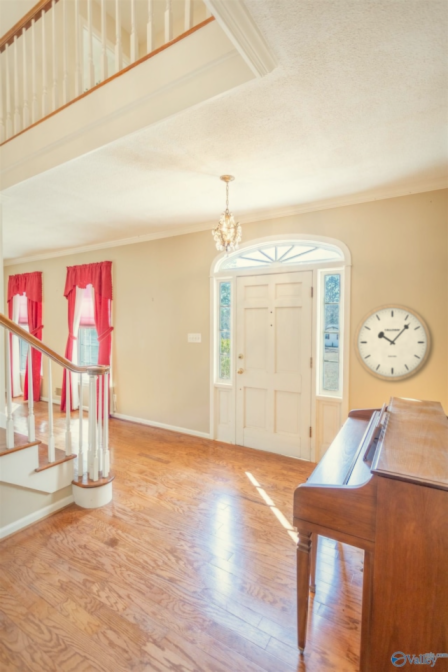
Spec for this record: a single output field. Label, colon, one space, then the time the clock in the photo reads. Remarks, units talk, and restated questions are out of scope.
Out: 10:07
